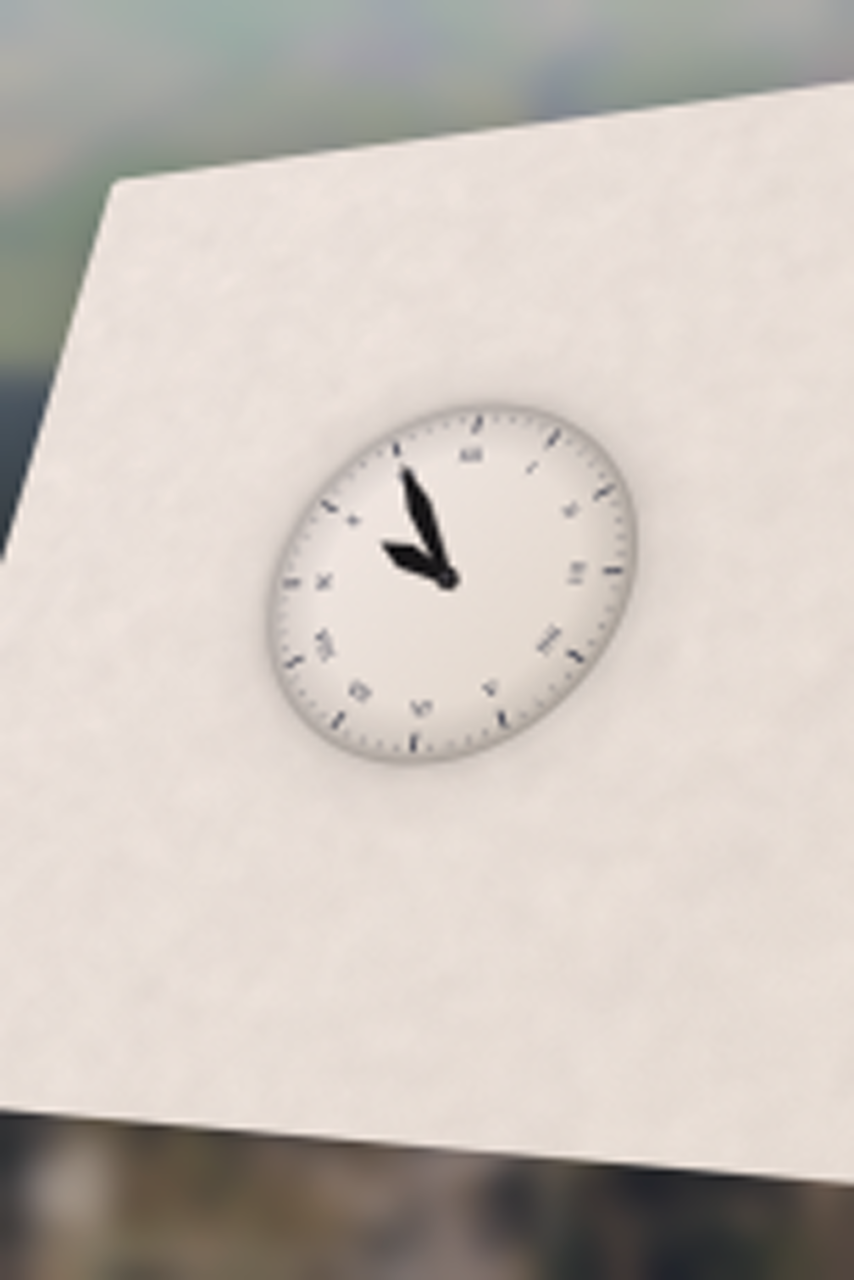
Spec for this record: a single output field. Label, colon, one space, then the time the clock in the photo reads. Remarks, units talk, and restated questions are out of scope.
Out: 9:55
